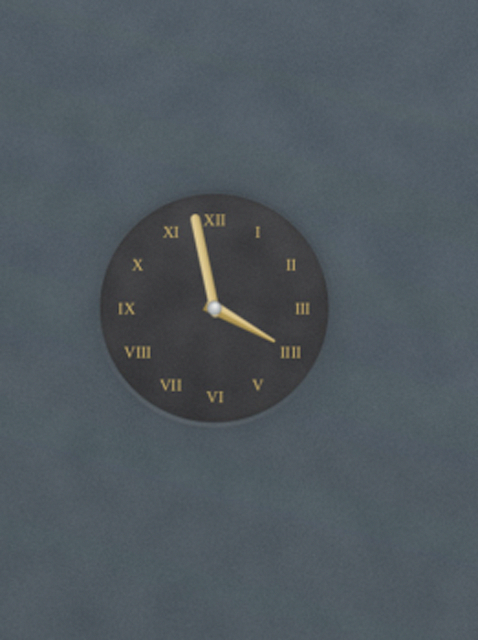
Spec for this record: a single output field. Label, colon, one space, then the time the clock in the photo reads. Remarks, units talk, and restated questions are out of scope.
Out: 3:58
